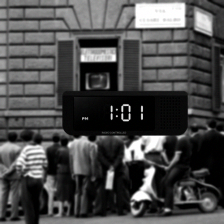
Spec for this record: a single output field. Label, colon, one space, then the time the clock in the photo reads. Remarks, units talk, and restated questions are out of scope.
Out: 1:01
